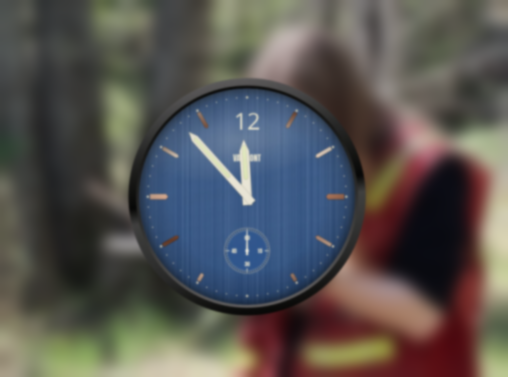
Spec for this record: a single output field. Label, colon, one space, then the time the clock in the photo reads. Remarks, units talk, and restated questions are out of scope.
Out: 11:53
